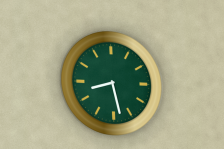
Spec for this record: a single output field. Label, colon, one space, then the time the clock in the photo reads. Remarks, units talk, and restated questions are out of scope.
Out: 8:28
